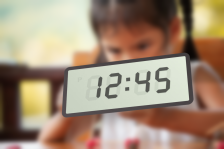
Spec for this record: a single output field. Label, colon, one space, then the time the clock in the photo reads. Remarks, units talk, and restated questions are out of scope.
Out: 12:45
